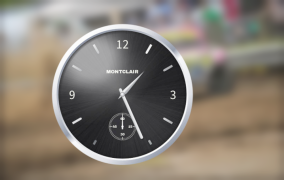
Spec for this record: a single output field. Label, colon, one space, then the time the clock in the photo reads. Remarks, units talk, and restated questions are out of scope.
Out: 1:26
